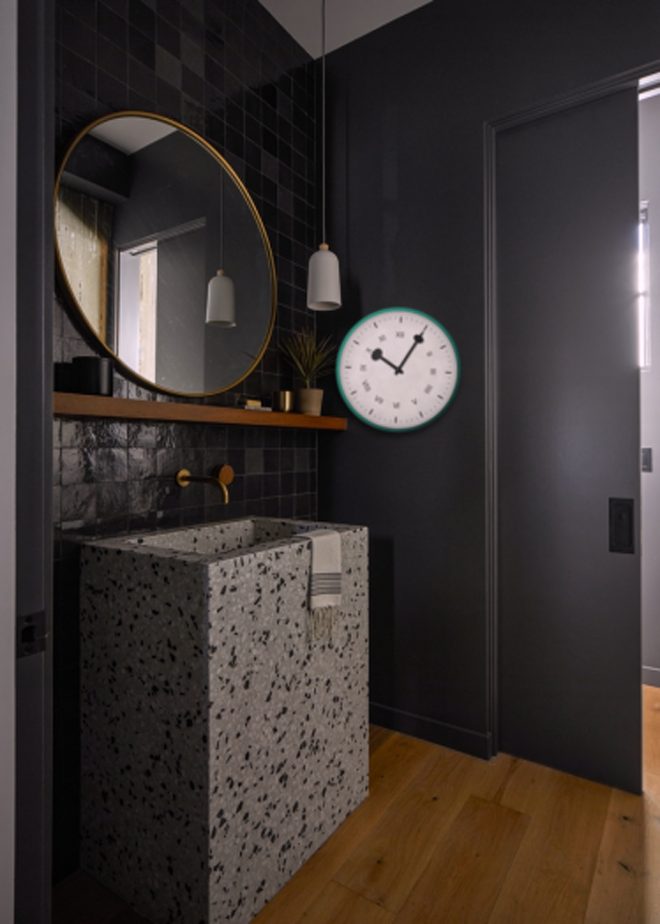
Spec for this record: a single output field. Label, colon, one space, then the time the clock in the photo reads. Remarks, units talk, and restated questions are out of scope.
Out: 10:05
